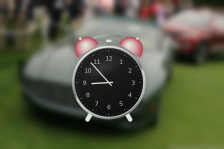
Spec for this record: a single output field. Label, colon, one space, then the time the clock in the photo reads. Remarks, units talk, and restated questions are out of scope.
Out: 8:53
